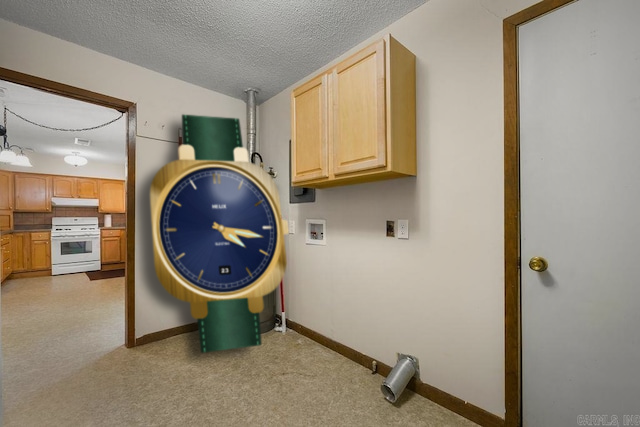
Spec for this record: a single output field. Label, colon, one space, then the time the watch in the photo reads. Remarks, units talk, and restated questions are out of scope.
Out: 4:17
